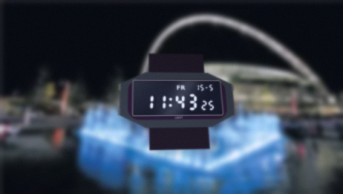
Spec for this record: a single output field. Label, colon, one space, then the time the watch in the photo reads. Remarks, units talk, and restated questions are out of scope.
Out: 11:43:25
